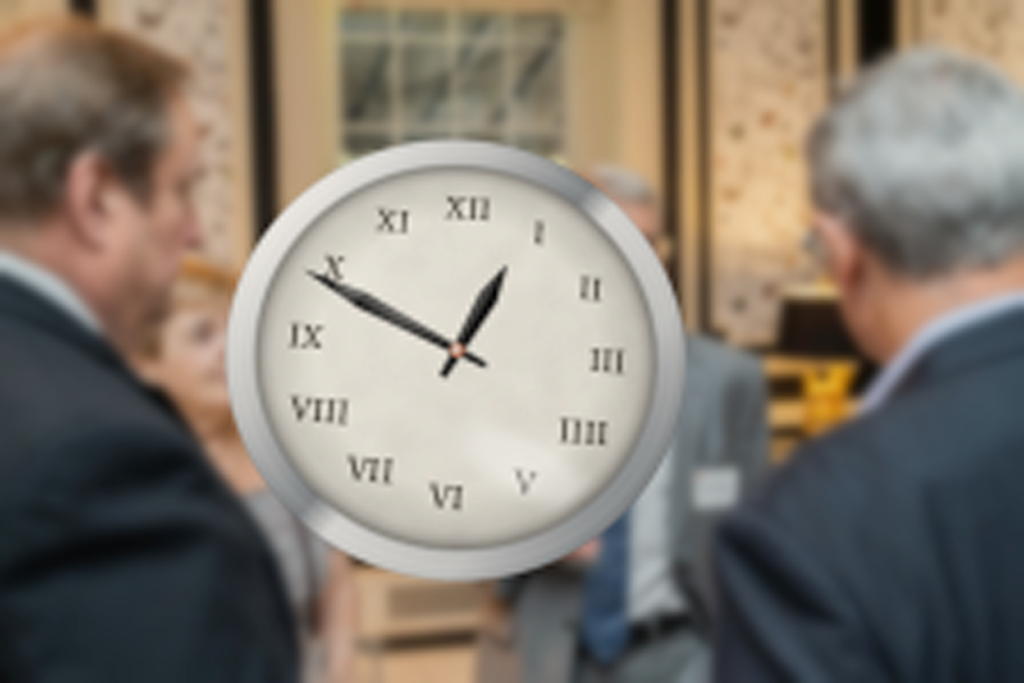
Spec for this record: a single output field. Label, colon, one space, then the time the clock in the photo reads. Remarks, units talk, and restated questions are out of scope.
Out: 12:49
